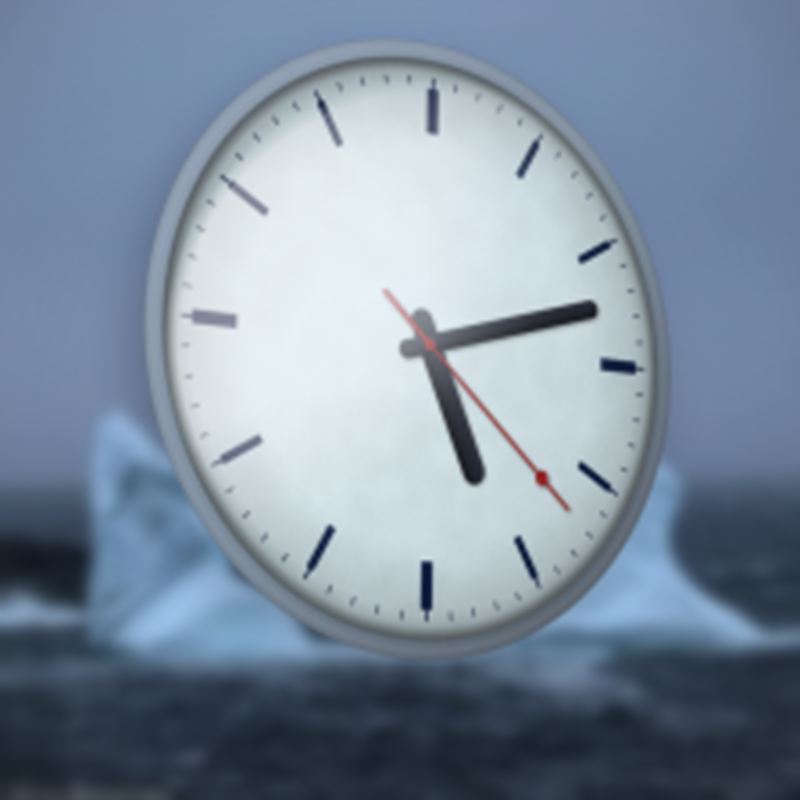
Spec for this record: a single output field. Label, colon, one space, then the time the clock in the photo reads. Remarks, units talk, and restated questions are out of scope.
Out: 5:12:22
